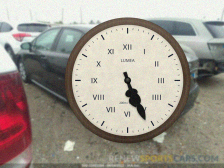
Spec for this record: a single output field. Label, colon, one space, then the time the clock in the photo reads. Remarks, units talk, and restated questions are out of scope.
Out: 5:26
